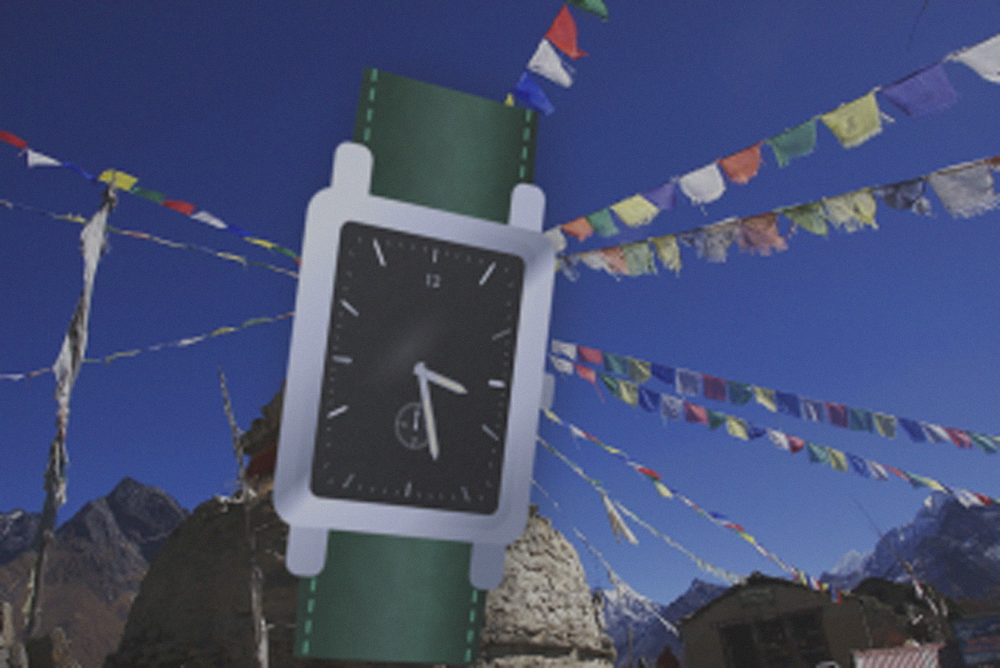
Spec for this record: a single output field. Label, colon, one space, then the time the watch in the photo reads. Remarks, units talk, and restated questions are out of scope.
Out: 3:27
